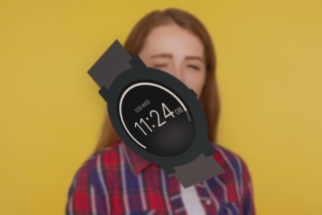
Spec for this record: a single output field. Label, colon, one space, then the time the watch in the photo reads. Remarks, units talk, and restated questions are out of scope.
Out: 11:24
